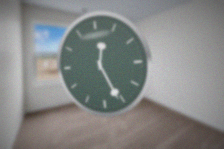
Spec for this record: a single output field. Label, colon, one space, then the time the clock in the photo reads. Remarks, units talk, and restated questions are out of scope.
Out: 12:26
